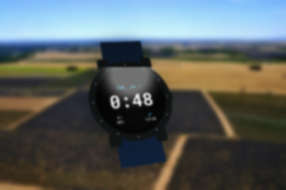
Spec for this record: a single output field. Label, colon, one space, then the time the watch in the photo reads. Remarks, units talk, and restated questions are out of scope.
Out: 0:48
